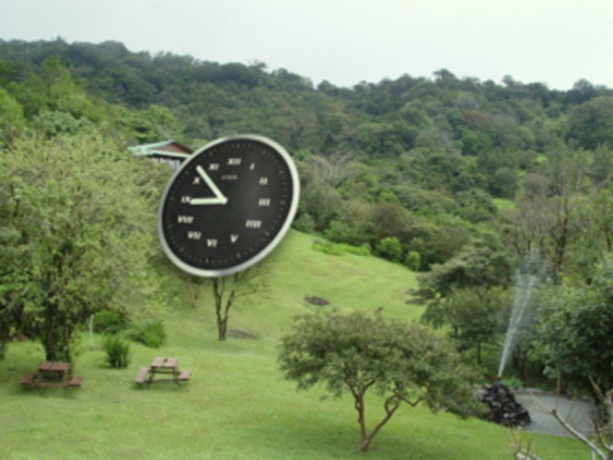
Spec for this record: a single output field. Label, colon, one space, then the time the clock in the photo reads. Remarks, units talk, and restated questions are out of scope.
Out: 8:52
